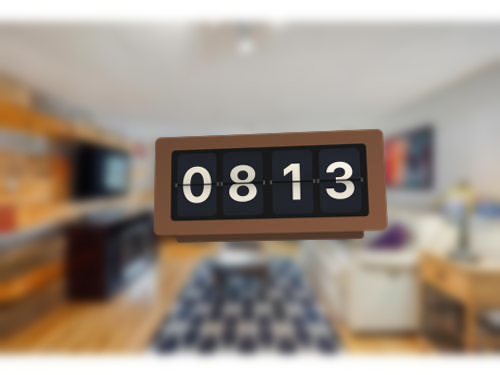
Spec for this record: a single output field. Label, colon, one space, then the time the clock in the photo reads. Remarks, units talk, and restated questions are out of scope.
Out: 8:13
